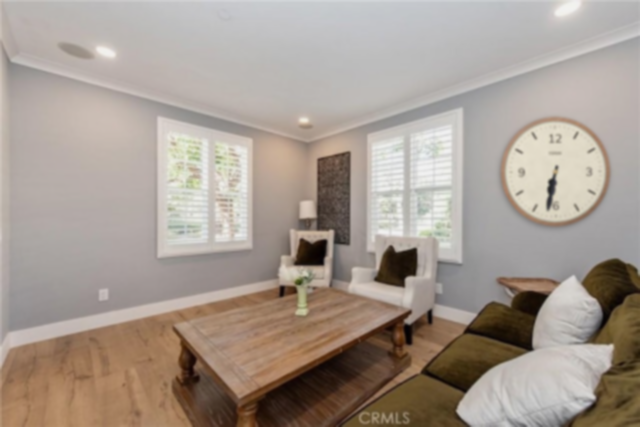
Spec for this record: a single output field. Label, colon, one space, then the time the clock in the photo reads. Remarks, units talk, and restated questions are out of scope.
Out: 6:32
